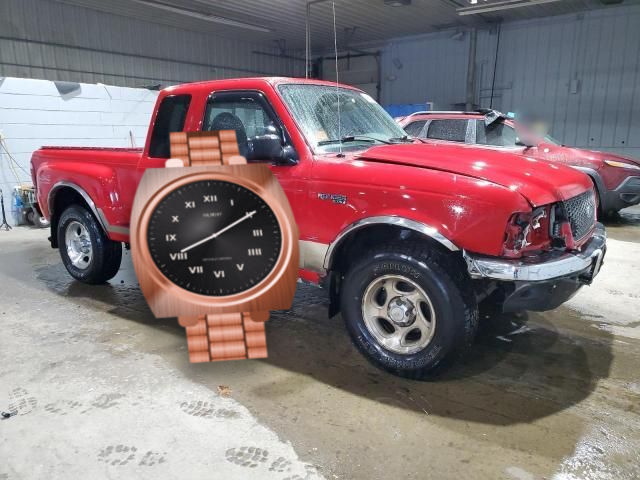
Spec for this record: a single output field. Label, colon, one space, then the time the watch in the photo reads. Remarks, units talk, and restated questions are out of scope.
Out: 8:10
